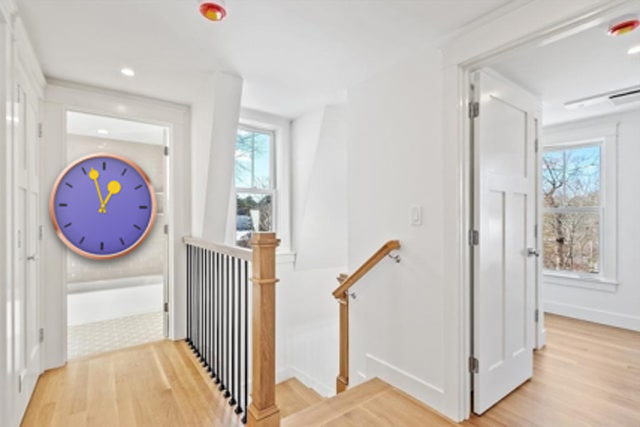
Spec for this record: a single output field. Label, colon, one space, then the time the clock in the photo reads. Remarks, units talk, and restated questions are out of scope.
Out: 12:57
